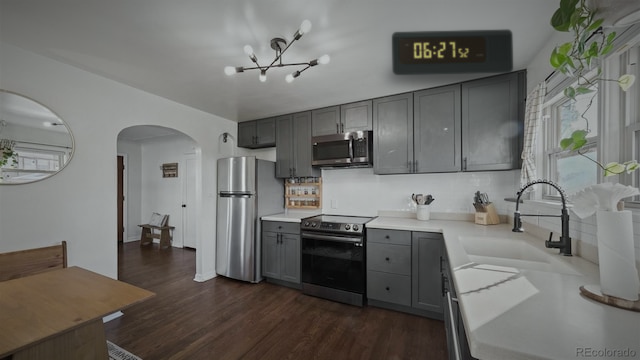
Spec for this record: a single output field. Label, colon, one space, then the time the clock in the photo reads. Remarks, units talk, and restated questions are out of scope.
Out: 6:27
